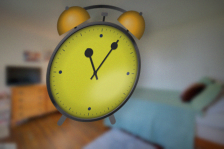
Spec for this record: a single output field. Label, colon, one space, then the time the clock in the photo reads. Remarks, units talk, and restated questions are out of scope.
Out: 11:05
